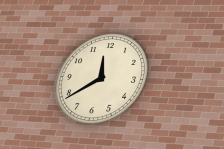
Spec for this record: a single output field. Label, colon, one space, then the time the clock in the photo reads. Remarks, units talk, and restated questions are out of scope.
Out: 11:39
